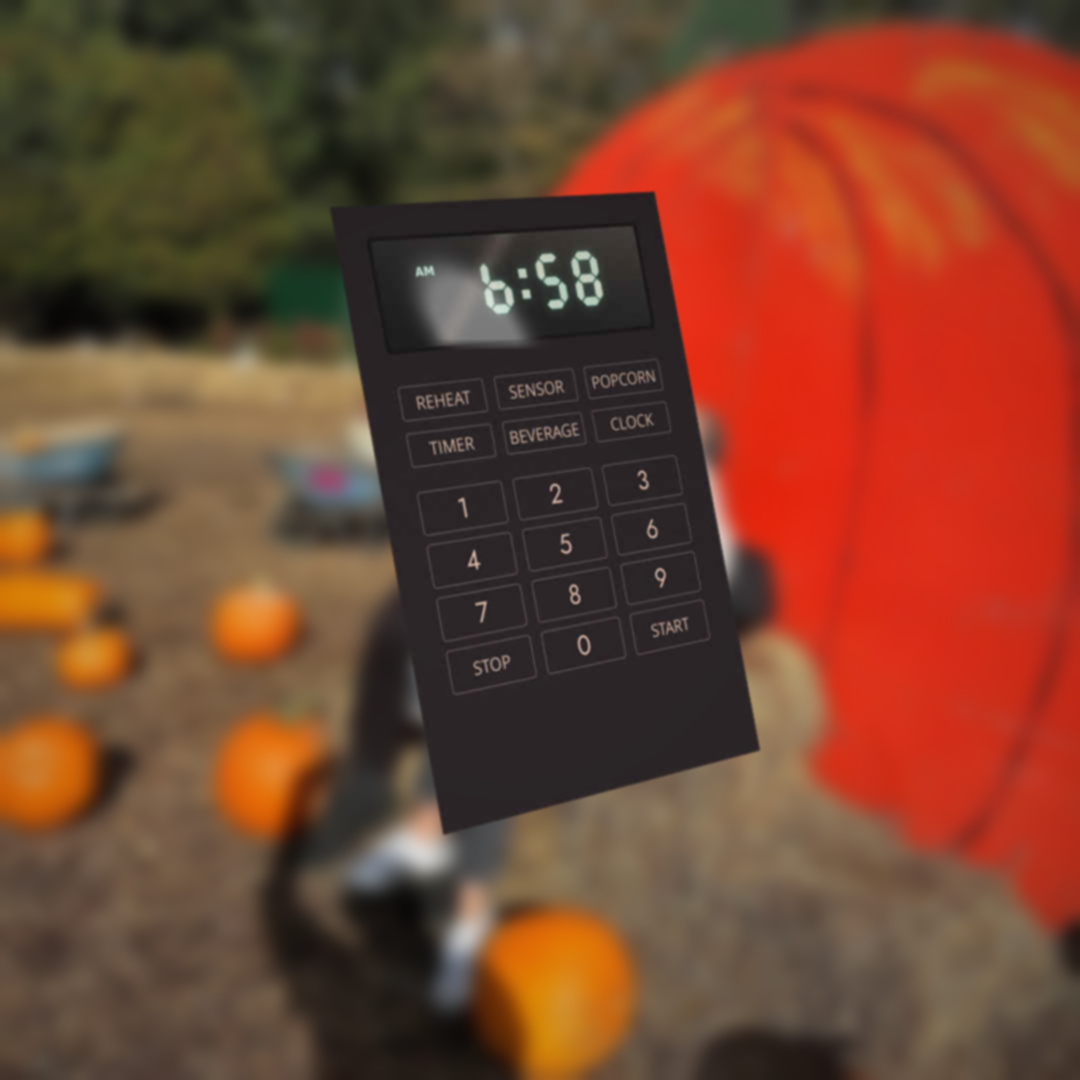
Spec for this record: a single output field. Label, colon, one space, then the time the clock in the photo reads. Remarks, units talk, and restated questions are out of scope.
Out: 6:58
